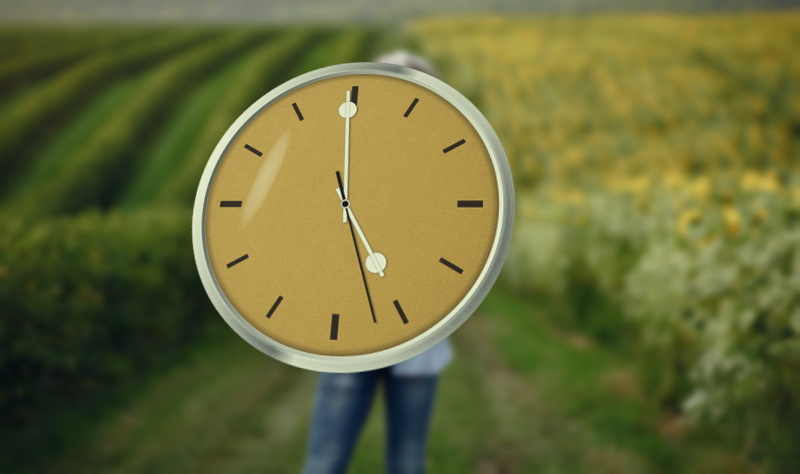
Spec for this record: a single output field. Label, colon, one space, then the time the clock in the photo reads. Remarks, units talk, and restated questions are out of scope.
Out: 4:59:27
